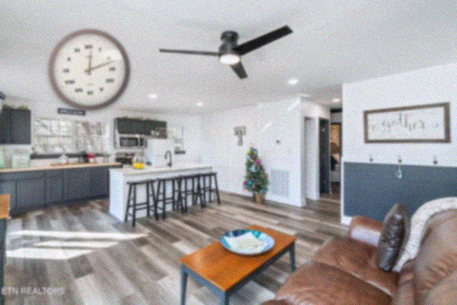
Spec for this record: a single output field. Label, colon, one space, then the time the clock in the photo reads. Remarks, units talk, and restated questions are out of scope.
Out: 12:12
